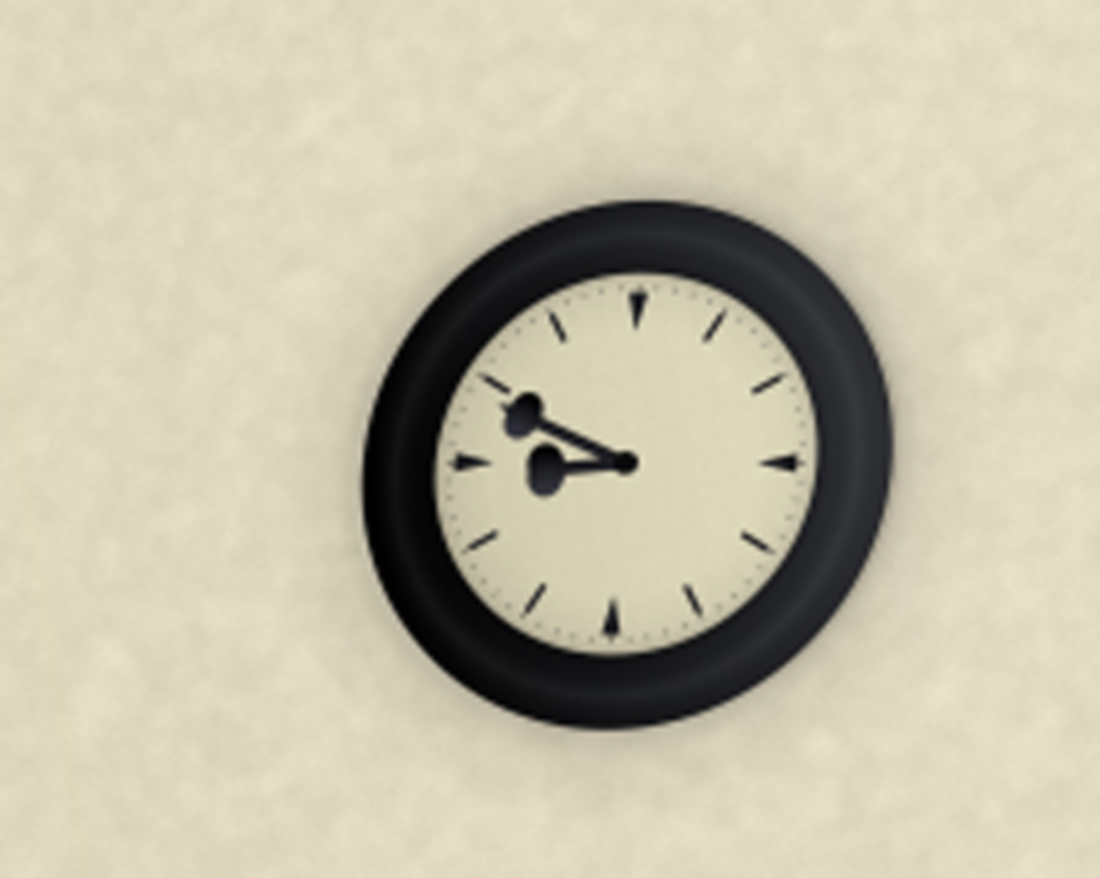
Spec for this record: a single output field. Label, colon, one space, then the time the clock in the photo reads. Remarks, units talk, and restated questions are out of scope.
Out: 8:49
